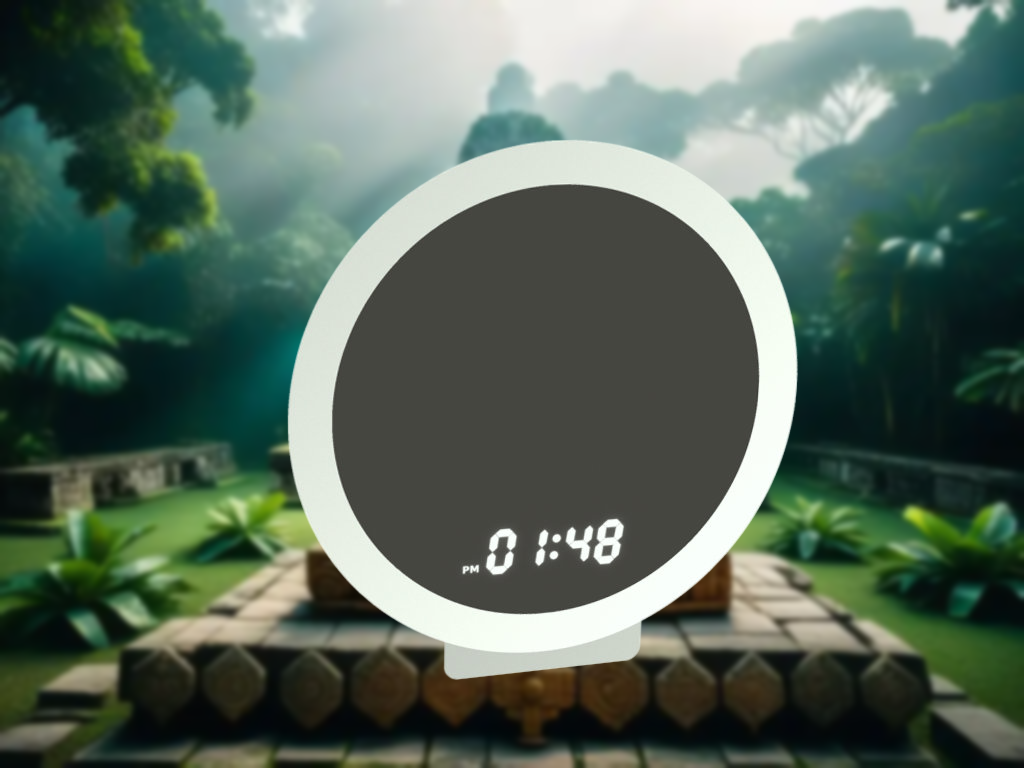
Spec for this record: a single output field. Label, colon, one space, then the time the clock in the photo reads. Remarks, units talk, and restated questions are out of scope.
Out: 1:48
